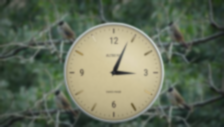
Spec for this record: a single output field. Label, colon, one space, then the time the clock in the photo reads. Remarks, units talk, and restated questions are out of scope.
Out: 3:04
